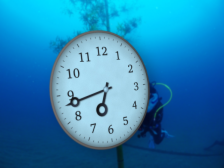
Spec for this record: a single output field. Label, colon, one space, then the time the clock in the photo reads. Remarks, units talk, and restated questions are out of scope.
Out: 6:43
